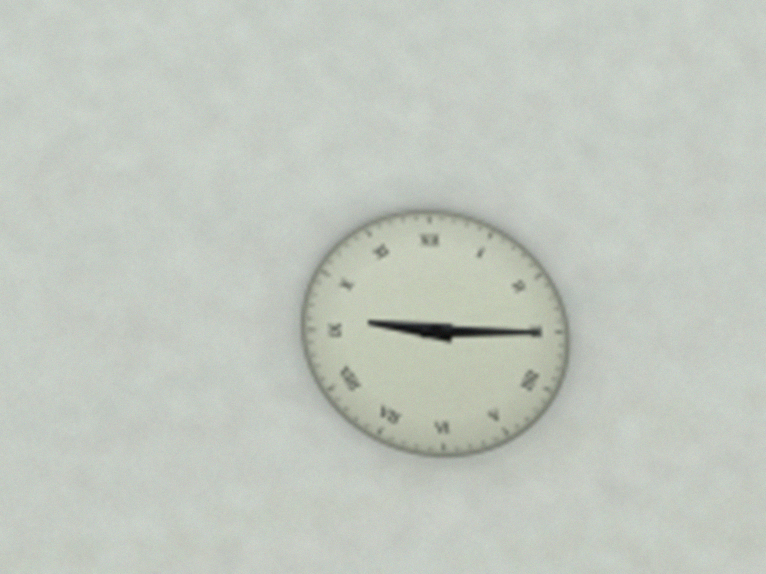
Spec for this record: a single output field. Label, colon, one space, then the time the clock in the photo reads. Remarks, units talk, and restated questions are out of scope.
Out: 9:15
